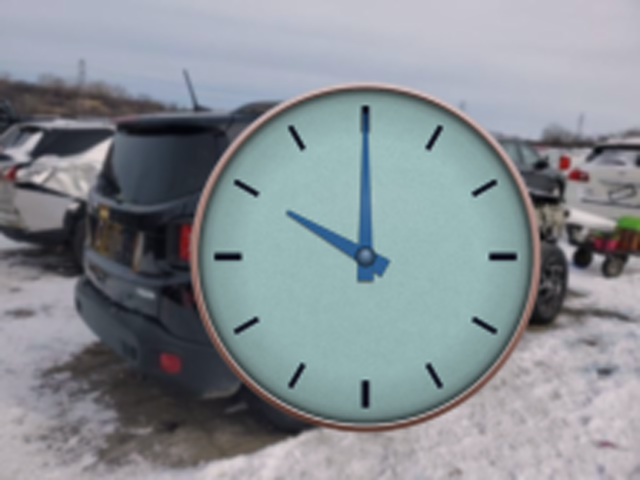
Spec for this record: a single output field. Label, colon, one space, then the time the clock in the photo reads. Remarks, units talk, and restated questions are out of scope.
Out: 10:00
